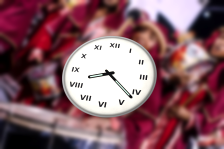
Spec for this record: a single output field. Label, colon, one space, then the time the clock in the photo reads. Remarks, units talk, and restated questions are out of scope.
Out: 8:22
